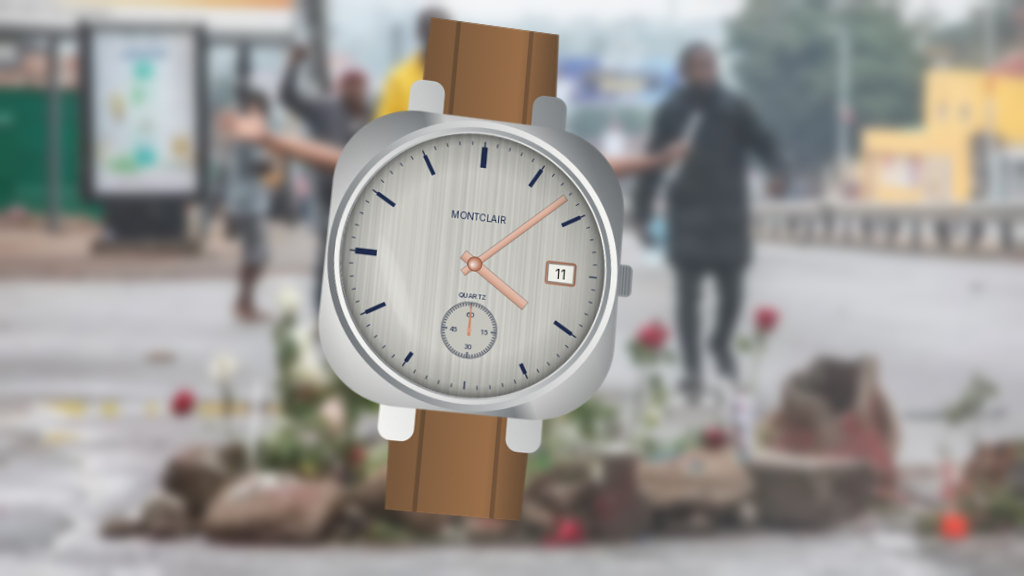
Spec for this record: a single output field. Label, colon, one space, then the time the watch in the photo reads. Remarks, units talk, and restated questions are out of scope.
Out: 4:08
